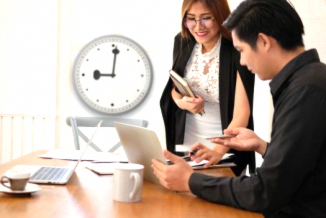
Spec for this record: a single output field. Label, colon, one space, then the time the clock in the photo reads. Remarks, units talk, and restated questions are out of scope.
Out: 9:01
